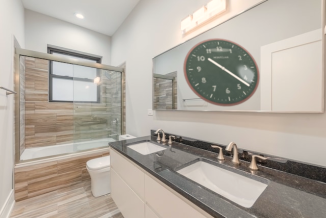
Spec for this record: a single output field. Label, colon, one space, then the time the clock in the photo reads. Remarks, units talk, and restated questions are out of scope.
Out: 10:22
